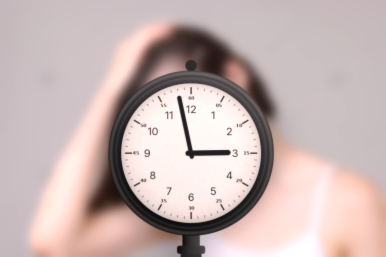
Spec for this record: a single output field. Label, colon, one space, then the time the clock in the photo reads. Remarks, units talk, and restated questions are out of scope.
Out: 2:58
